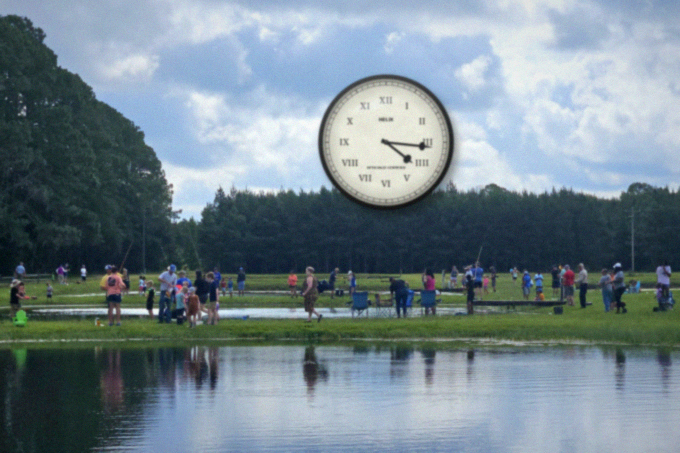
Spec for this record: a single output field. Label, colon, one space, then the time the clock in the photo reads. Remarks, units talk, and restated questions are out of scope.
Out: 4:16
